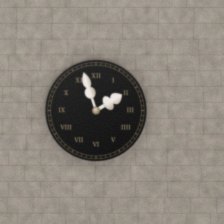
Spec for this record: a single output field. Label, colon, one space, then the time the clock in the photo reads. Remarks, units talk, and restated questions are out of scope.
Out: 1:57
